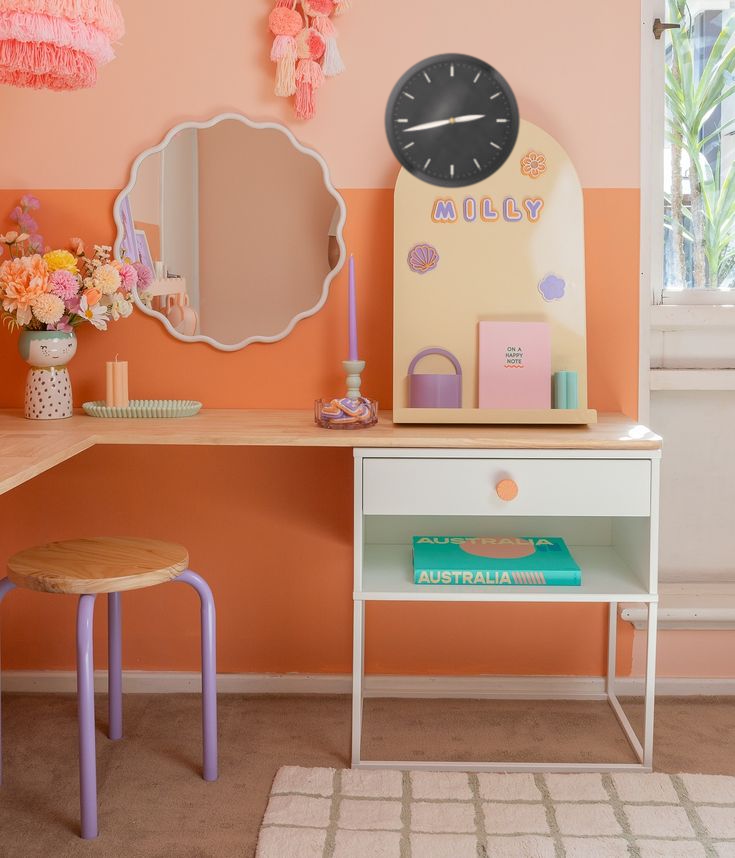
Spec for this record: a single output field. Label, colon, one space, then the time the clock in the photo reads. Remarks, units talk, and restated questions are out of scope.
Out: 2:43
